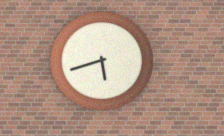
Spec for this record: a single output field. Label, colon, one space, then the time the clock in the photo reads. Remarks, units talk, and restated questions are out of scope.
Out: 5:42
